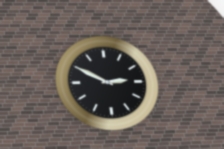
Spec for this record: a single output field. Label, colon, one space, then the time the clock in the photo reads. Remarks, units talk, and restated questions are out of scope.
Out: 2:50
